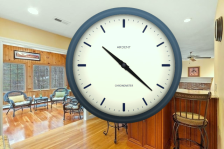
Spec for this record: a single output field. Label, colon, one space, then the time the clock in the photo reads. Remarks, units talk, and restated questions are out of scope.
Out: 10:22
